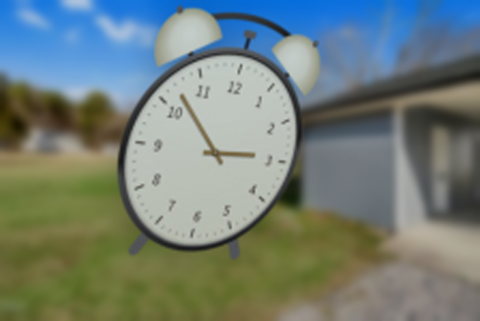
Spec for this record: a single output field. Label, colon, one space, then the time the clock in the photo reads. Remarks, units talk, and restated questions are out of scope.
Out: 2:52
